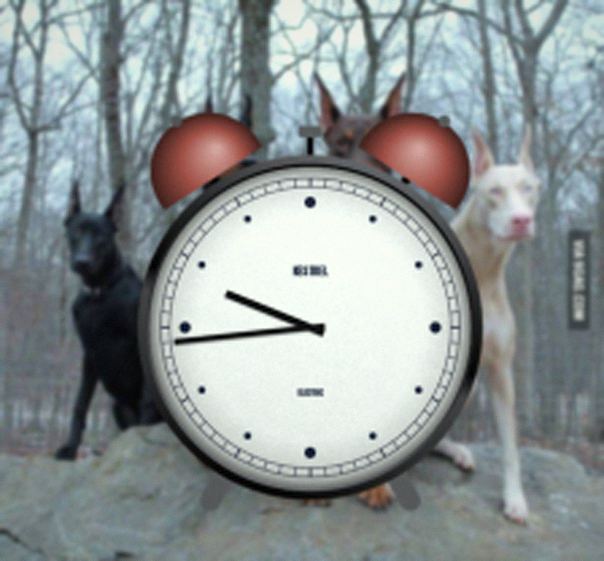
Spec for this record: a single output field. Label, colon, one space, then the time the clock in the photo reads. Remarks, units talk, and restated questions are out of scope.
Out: 9:44
